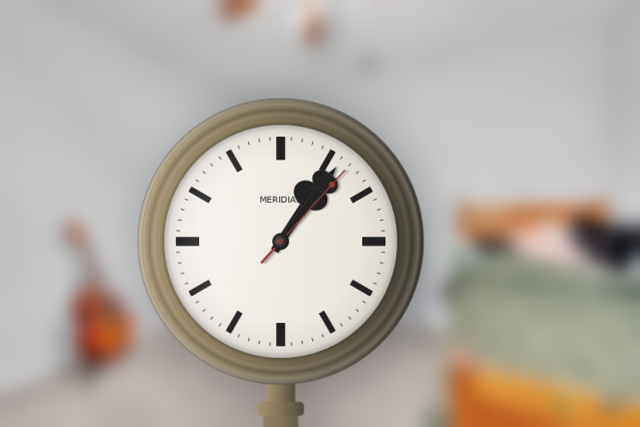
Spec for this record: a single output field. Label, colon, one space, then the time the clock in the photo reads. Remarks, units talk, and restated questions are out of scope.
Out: 1:06:07
